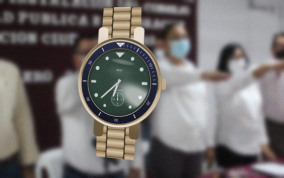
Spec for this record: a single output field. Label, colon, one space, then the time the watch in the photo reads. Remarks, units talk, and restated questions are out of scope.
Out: 6:38
